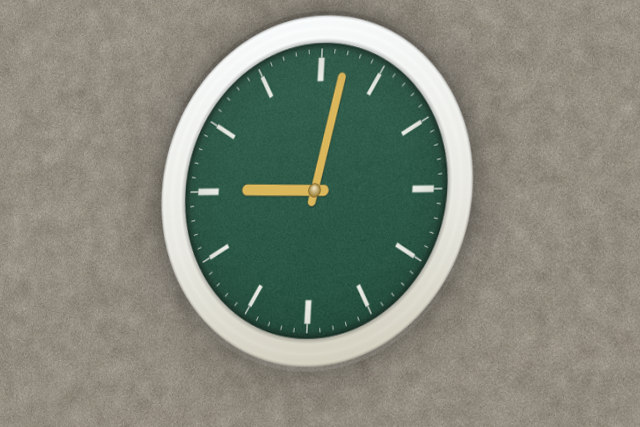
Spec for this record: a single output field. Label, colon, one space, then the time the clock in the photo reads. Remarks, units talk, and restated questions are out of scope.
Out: 9:02
